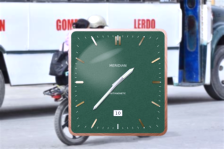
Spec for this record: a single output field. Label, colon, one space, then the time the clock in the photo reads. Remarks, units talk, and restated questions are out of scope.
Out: 1:37
